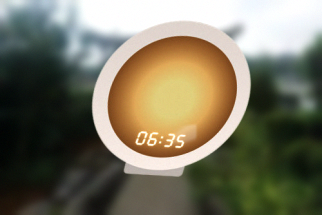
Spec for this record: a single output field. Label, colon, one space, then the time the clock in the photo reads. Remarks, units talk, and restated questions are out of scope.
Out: 6:35
